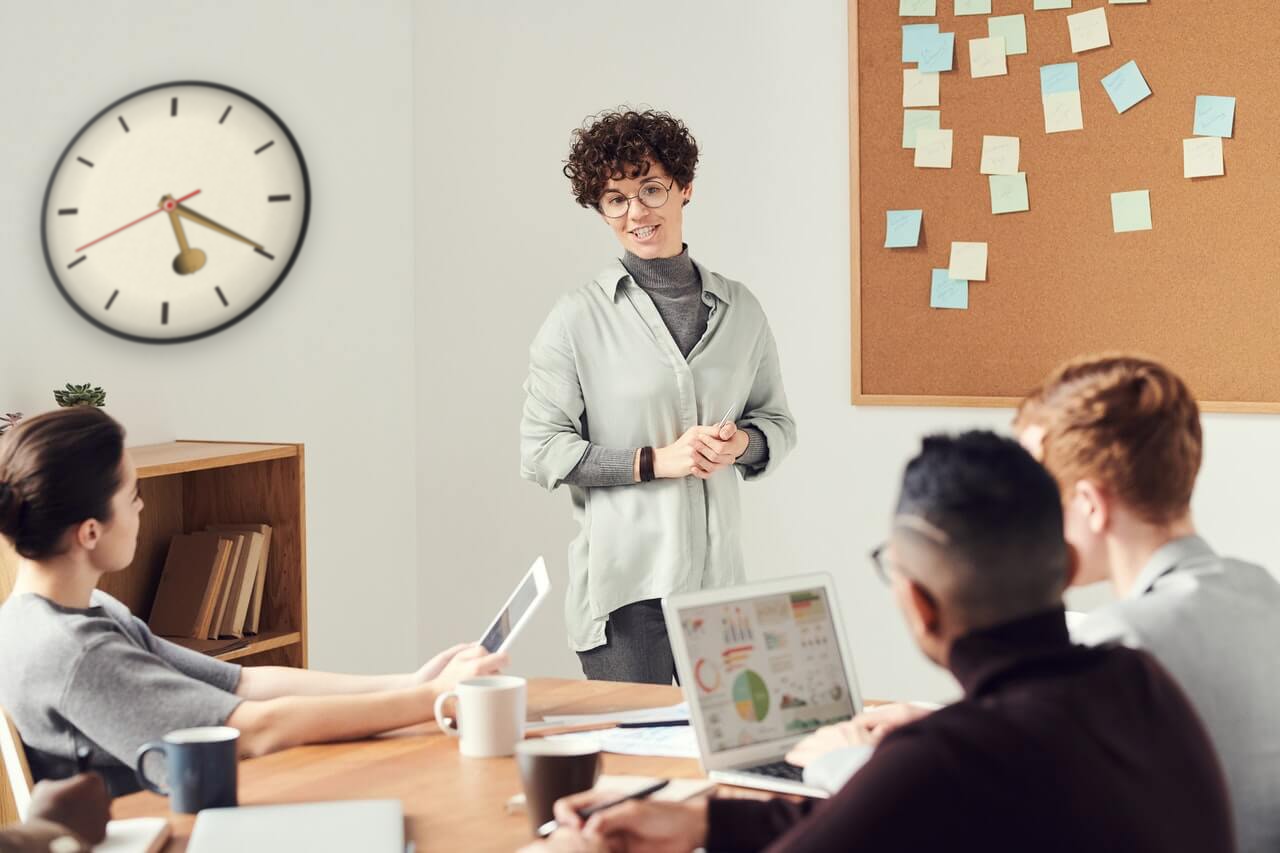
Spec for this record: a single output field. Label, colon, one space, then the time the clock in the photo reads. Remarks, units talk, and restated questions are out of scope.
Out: 5:19:41
